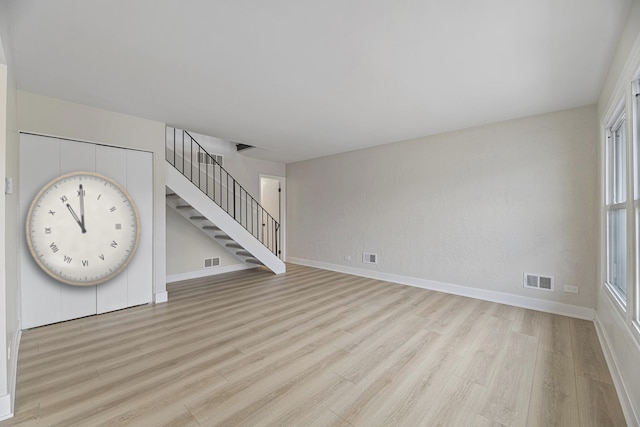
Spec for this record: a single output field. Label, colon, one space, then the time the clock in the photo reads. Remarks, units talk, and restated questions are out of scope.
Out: 11:00
